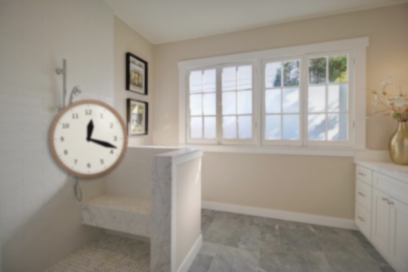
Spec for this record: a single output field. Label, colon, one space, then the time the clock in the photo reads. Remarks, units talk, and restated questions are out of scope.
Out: 12:18
